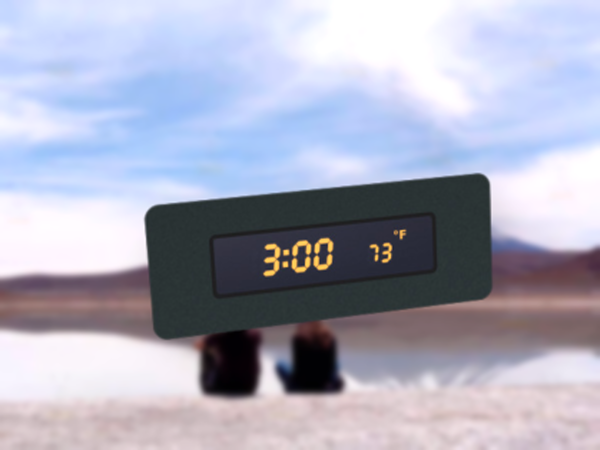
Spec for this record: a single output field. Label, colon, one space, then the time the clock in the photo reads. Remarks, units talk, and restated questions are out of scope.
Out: 3:00
